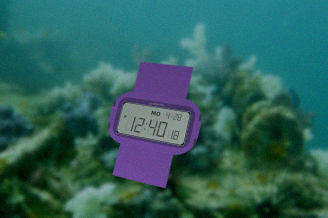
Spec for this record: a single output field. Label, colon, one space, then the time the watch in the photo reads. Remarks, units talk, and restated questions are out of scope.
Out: 12:40:18
